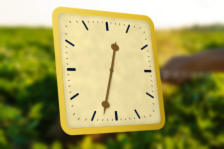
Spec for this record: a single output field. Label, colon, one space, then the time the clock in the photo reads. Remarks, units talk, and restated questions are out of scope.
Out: 12:33
